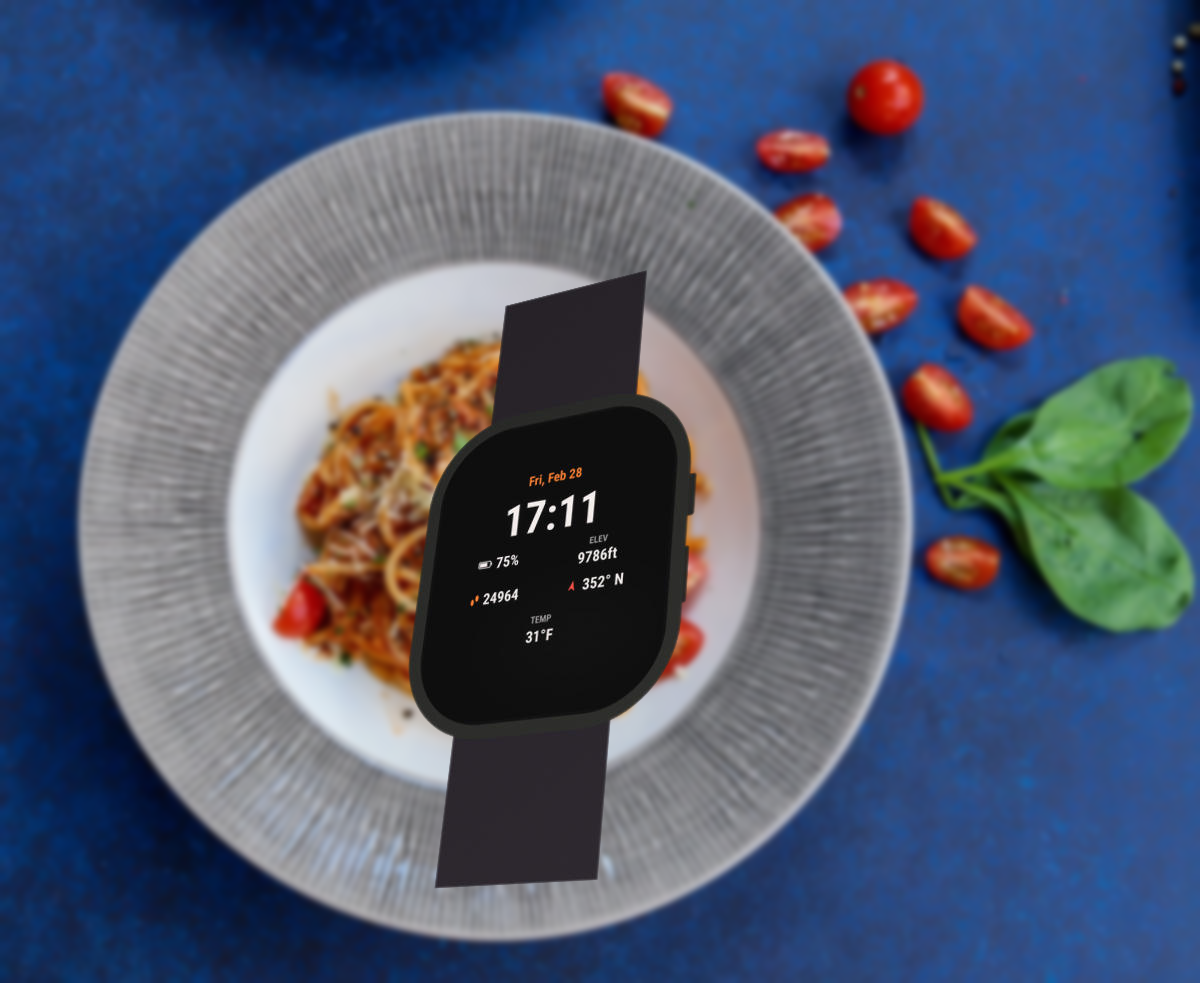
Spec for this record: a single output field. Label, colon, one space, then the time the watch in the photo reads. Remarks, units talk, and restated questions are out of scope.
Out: 17:11
